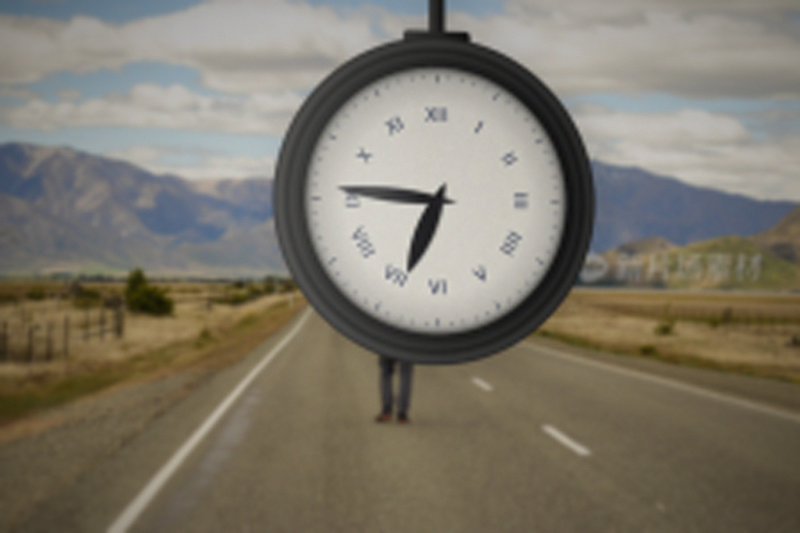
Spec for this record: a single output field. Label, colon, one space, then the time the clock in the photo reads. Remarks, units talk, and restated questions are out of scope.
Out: 6:46
